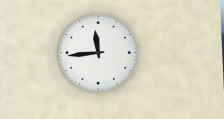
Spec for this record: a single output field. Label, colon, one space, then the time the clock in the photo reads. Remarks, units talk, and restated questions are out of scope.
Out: 11:44
